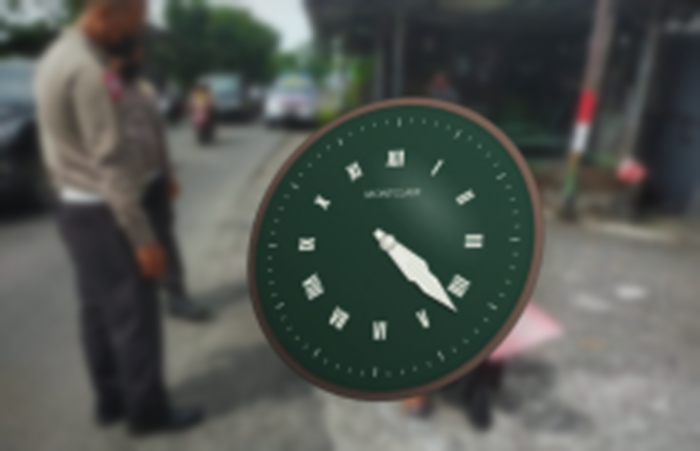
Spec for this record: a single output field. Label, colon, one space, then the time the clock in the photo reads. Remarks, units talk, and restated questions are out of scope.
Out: 4:22
